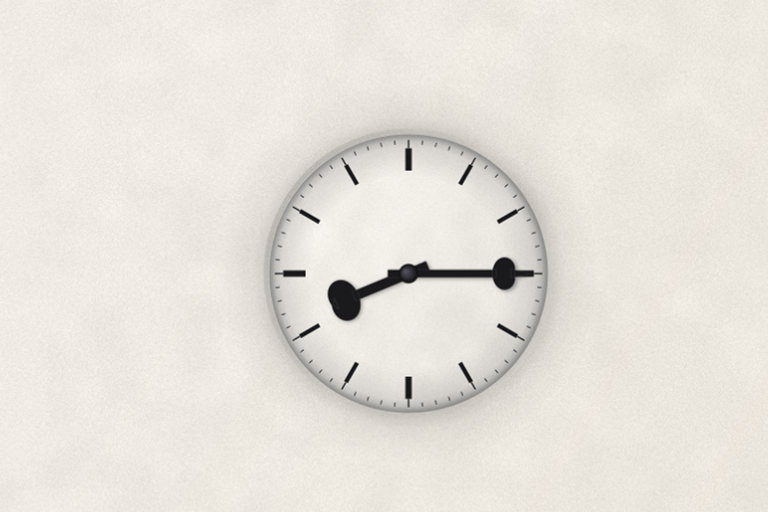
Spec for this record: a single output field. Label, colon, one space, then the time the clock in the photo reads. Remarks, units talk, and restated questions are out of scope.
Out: 8:15
